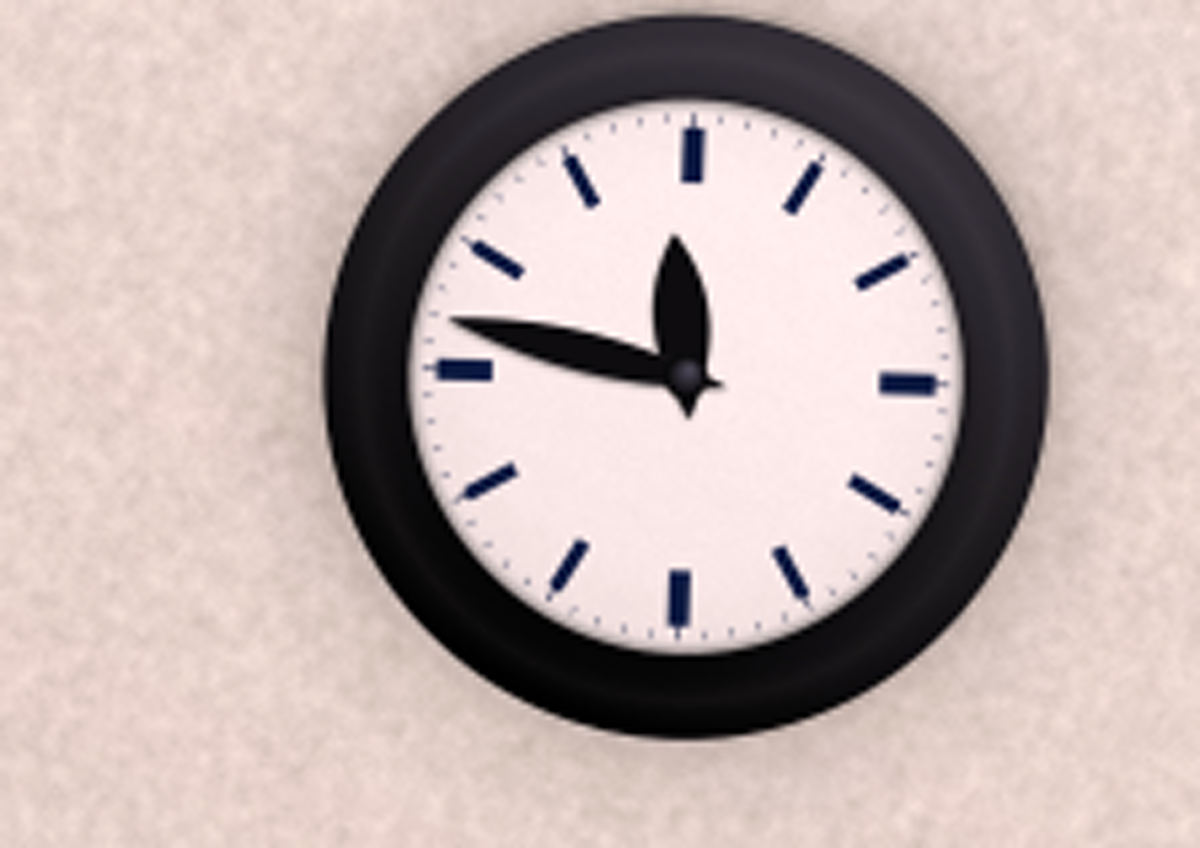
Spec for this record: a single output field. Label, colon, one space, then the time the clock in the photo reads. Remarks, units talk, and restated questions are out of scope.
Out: 11:47
